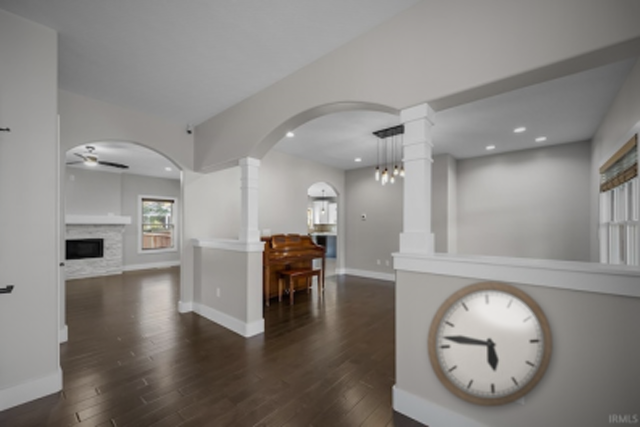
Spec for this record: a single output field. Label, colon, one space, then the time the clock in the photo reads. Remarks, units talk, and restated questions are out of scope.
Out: 5:47
